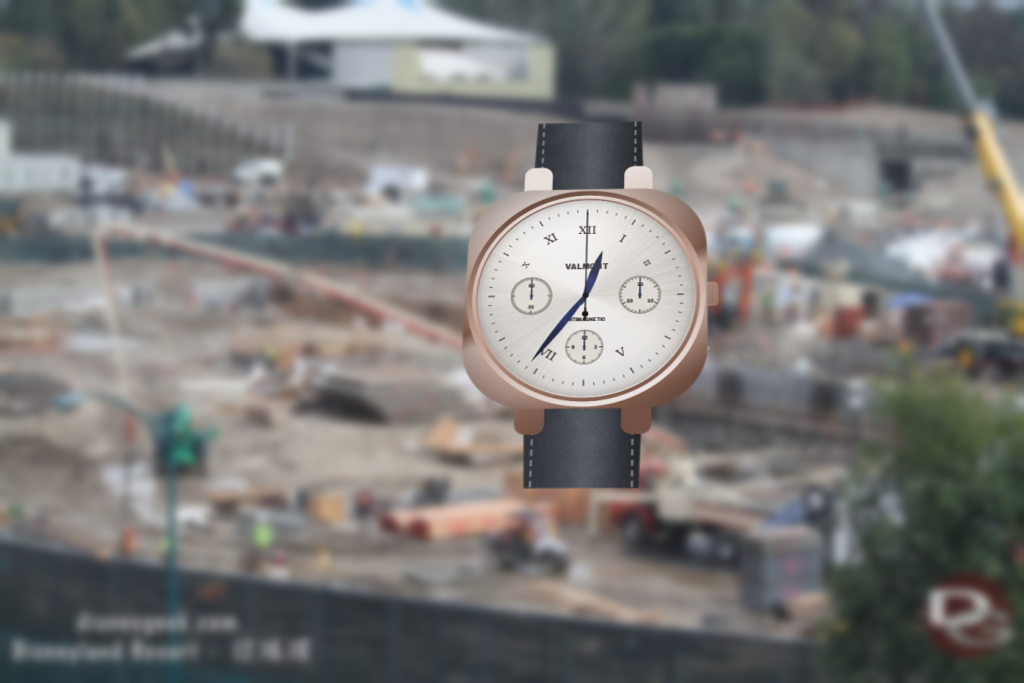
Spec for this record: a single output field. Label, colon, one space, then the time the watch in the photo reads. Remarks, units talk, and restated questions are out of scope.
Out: 12:36
